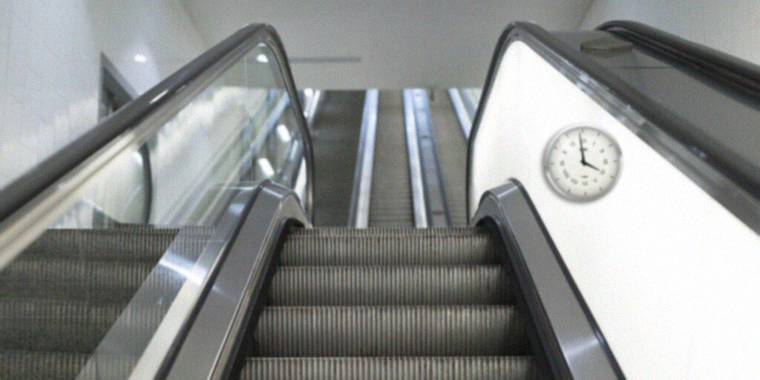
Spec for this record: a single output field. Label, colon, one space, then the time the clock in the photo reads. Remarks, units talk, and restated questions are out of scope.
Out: 3:59
